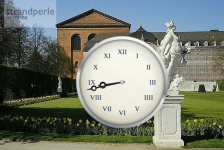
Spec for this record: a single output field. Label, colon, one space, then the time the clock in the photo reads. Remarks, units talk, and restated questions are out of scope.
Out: 8:43
